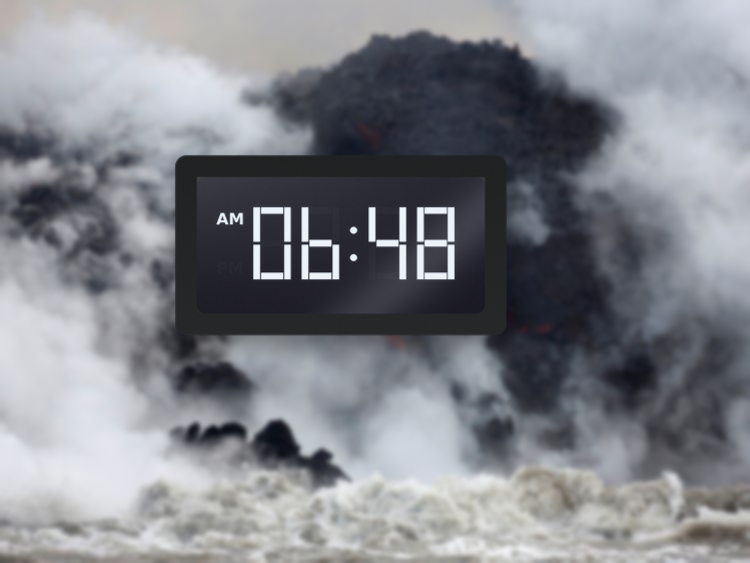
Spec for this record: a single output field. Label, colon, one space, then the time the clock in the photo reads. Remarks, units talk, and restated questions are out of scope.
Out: 6:48
